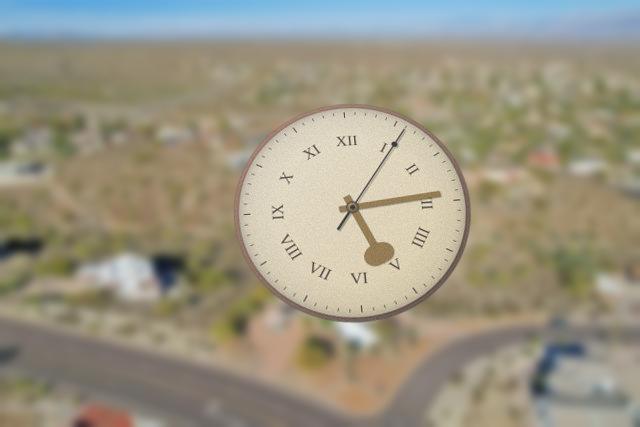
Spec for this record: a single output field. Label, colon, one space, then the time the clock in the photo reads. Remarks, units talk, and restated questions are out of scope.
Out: 5:14:06
